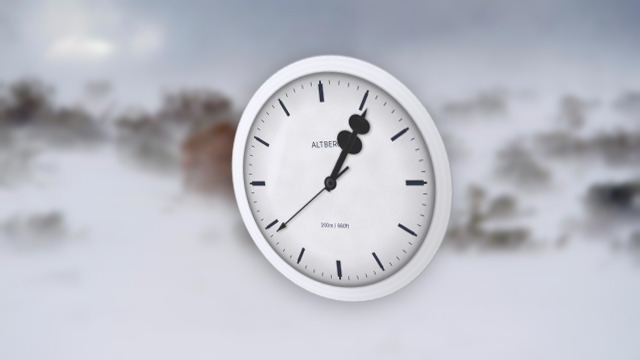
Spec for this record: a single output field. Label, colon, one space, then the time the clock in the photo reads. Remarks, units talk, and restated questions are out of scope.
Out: 1:05:39
